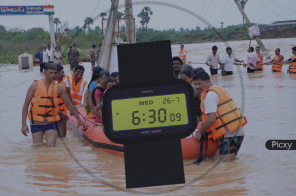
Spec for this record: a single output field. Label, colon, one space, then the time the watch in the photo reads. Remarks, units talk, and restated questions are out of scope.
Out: 6:30:09
